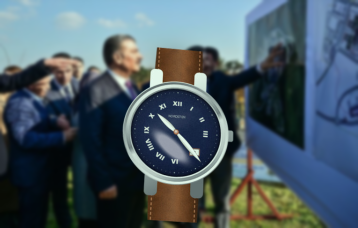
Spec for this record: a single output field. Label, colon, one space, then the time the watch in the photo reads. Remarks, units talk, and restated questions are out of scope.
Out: 10:23
